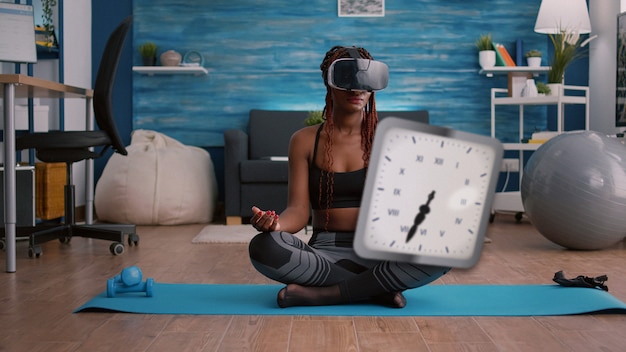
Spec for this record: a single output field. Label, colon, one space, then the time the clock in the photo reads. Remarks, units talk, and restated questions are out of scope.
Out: 6:33
